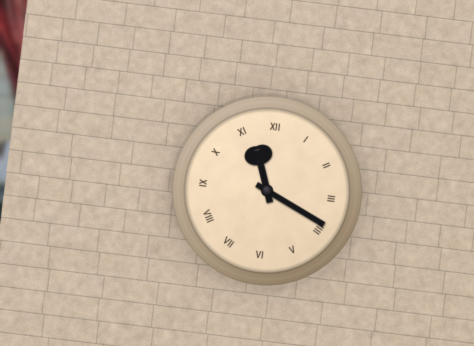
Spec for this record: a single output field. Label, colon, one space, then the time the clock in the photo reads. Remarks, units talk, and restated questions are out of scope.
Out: 11:19
